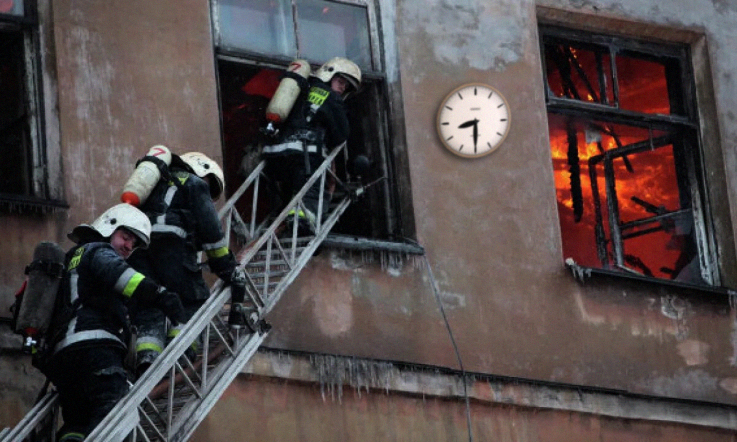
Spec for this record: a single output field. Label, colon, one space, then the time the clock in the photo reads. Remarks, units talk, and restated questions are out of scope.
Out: 8:30
